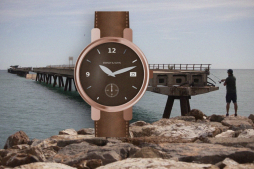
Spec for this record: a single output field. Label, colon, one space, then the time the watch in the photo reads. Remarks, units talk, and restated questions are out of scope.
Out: 10:12
